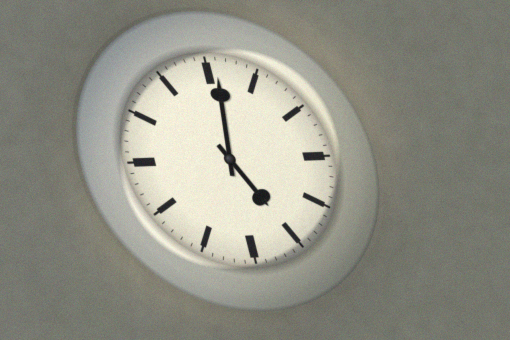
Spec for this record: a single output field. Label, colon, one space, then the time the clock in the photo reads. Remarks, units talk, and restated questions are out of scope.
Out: 5:01
